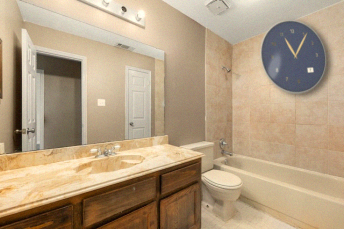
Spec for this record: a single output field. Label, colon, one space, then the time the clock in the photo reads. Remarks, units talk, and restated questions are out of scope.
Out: 11:06
